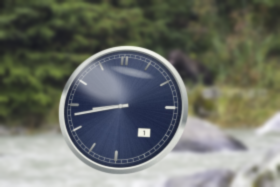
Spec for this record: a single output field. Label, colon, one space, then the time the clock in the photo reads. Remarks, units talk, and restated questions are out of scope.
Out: 8:43
